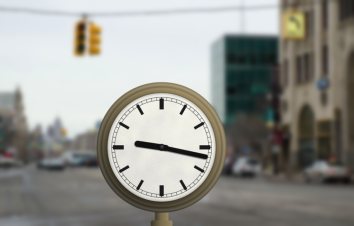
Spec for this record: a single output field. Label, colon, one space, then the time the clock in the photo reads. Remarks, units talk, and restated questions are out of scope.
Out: 9:17
